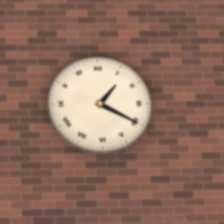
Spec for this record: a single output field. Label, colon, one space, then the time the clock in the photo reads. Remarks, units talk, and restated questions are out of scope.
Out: 1:20
